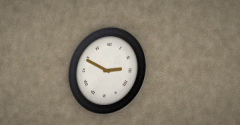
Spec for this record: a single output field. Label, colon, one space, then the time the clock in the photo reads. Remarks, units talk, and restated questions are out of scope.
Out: 2:49
